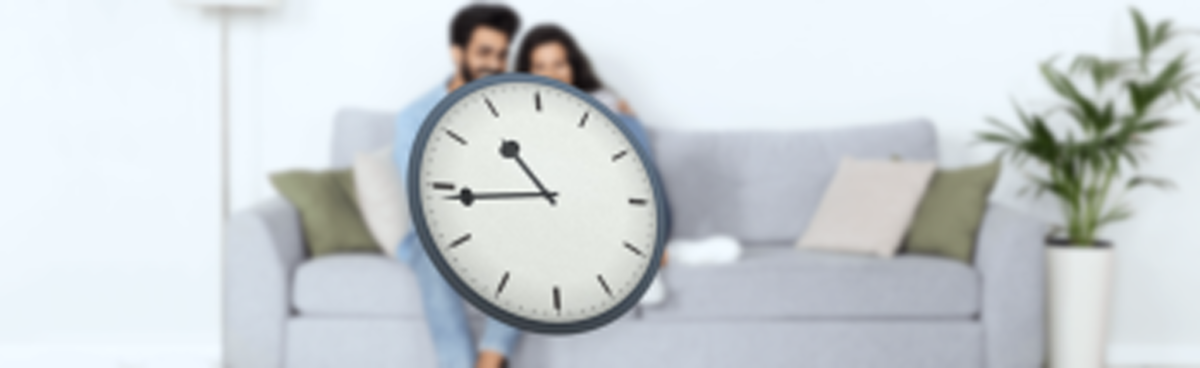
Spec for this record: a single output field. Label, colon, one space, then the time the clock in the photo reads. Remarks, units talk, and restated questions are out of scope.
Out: 10:44
